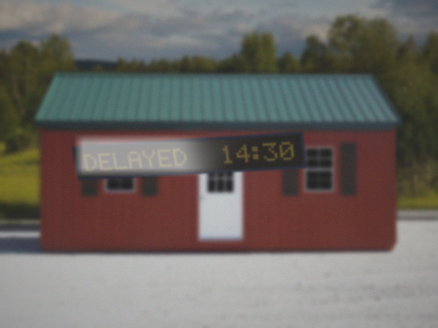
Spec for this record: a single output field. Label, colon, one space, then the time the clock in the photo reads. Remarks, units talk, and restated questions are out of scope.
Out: 14:30
